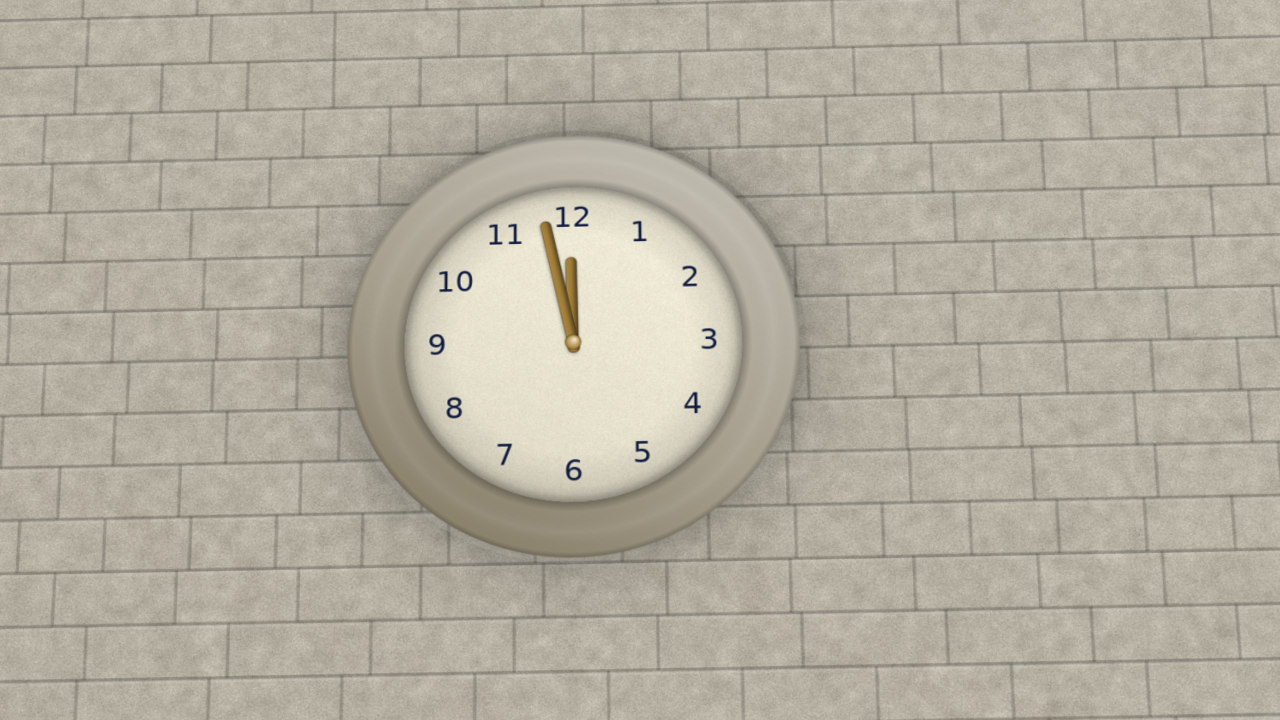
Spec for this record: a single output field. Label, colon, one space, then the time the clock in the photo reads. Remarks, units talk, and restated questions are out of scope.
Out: 11:58
